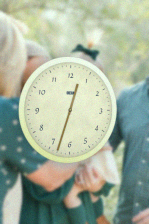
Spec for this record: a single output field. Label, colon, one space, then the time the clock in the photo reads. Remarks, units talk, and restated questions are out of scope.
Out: 12:33
